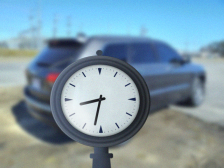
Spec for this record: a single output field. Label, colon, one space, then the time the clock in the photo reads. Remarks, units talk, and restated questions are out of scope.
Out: 8:32
